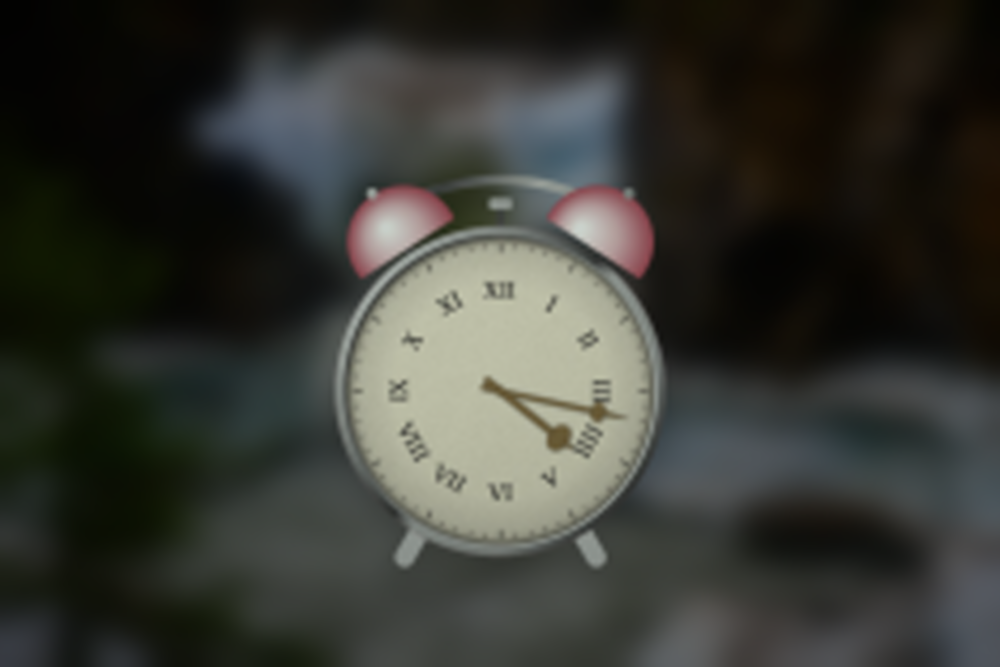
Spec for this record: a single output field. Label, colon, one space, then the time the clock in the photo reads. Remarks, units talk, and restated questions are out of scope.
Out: 4:17
